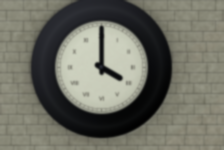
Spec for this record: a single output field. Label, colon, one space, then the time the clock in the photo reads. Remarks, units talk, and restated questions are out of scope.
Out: 4:00
